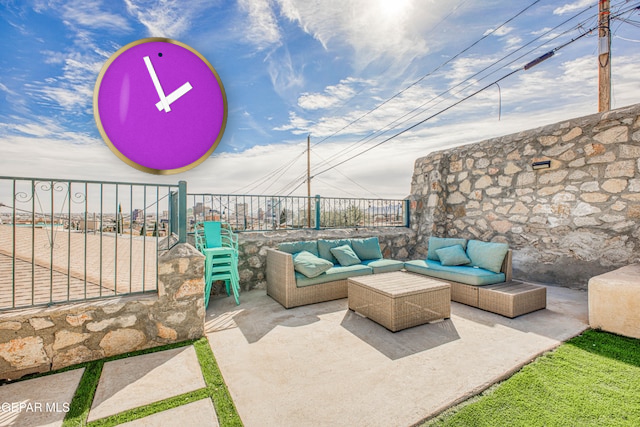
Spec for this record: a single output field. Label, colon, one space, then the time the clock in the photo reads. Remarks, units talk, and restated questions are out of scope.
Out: 1:57
